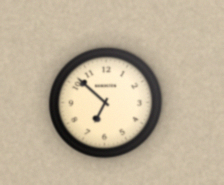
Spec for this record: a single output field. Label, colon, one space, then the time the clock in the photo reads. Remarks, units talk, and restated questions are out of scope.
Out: 6:52
